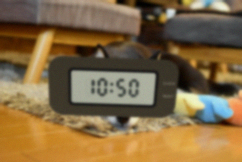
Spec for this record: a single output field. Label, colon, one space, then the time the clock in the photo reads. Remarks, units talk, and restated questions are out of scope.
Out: 10:50
